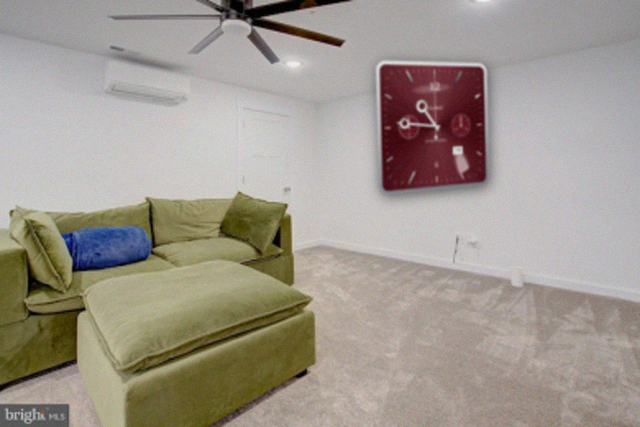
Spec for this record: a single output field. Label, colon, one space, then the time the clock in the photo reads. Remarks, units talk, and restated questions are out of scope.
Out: 10:46
